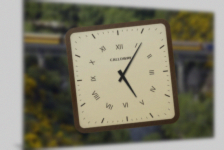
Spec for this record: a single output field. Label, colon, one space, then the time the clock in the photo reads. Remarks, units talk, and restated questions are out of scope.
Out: 5:06
